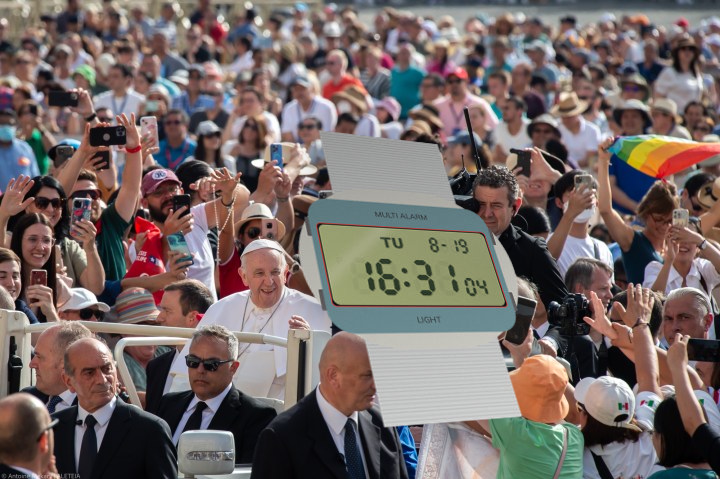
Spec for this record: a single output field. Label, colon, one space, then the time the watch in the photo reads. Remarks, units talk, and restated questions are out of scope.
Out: 16:31:04
